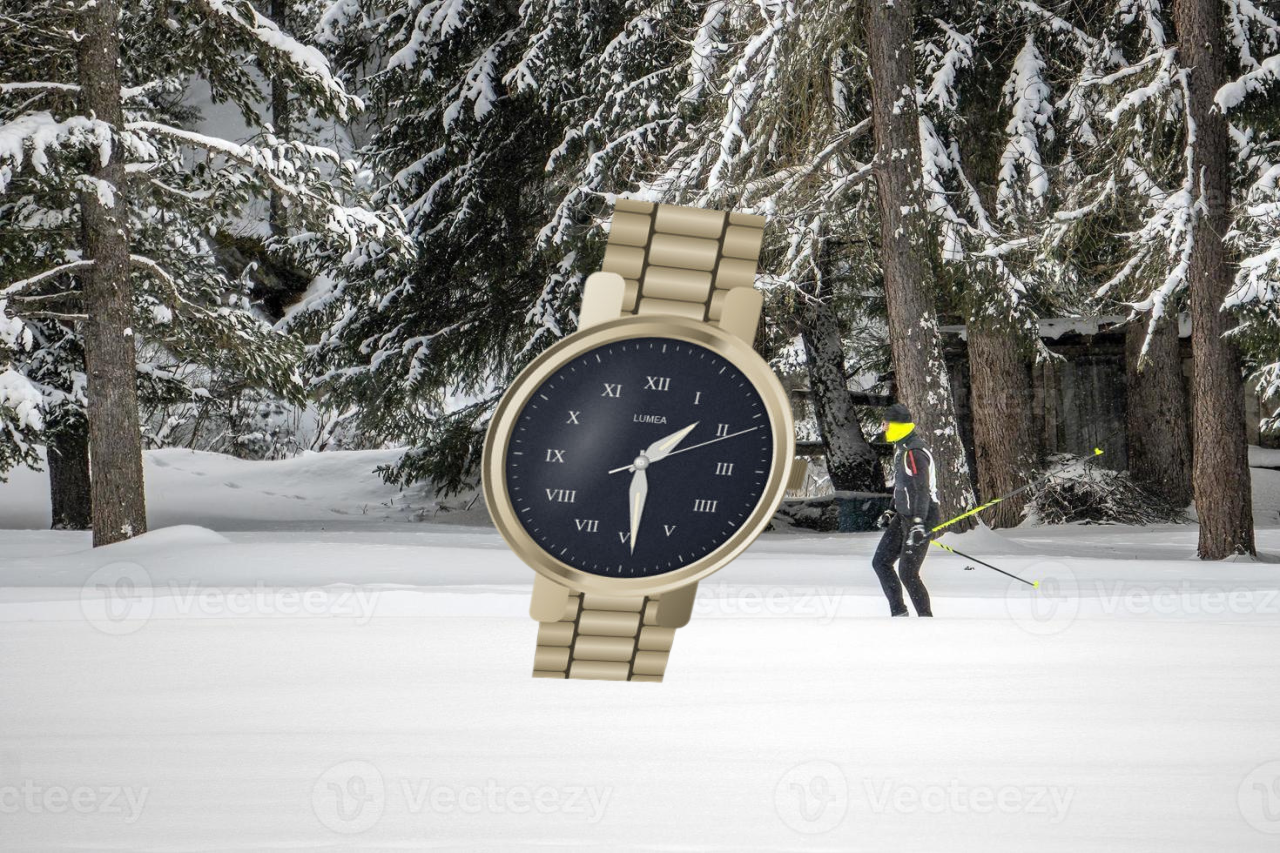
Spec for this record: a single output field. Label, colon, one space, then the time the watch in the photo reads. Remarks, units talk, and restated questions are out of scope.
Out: 1:29:11
